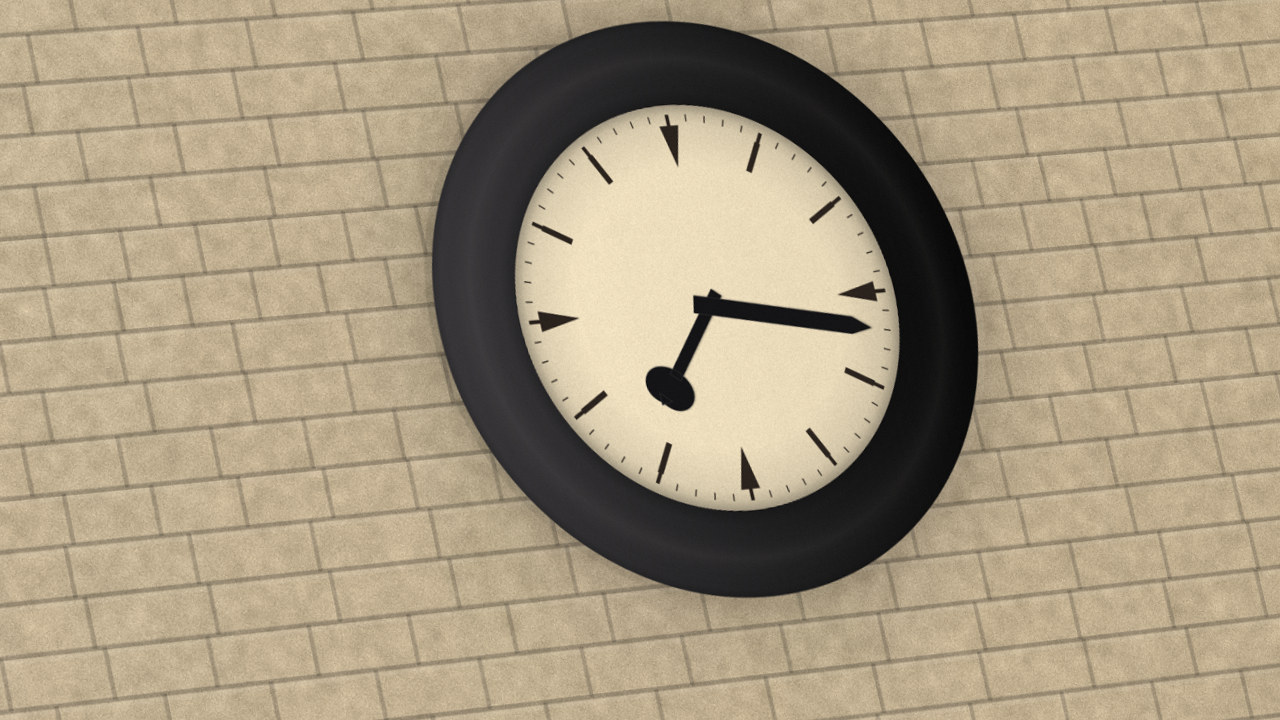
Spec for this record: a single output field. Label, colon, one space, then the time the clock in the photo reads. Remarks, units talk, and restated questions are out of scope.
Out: 7:17
